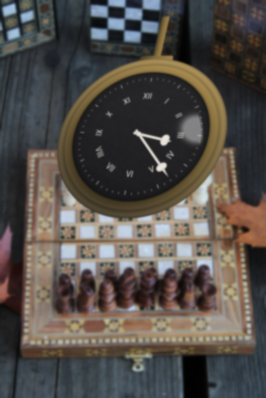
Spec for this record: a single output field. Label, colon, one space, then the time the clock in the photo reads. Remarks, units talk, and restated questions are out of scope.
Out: 3:23
